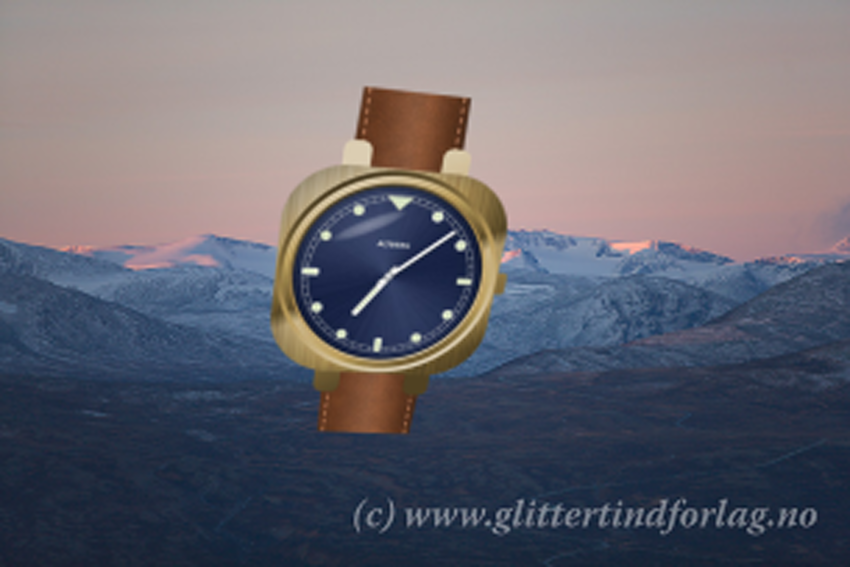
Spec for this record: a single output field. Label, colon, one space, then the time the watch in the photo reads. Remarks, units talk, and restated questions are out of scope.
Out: 7:08
